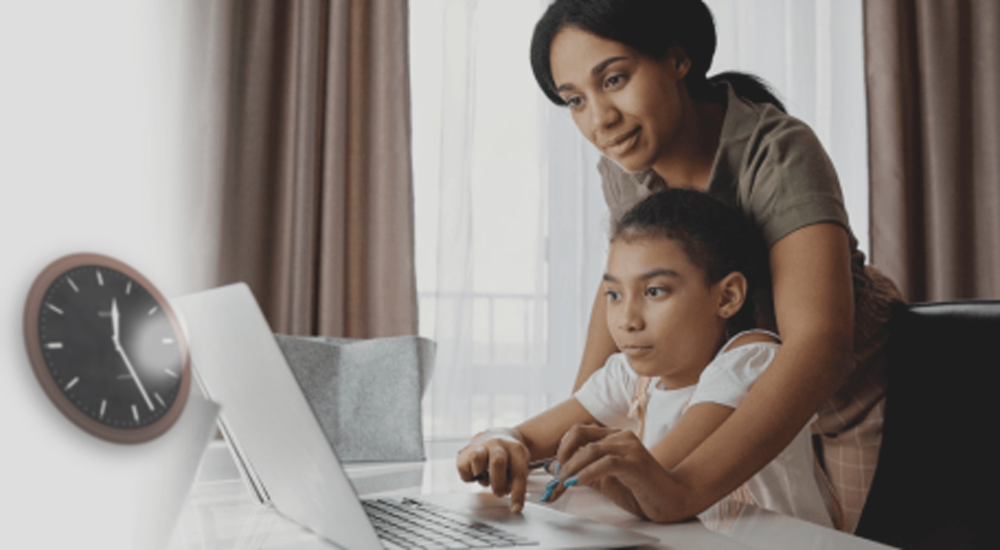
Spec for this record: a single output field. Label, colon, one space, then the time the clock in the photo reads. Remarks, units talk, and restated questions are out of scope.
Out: 12:27
